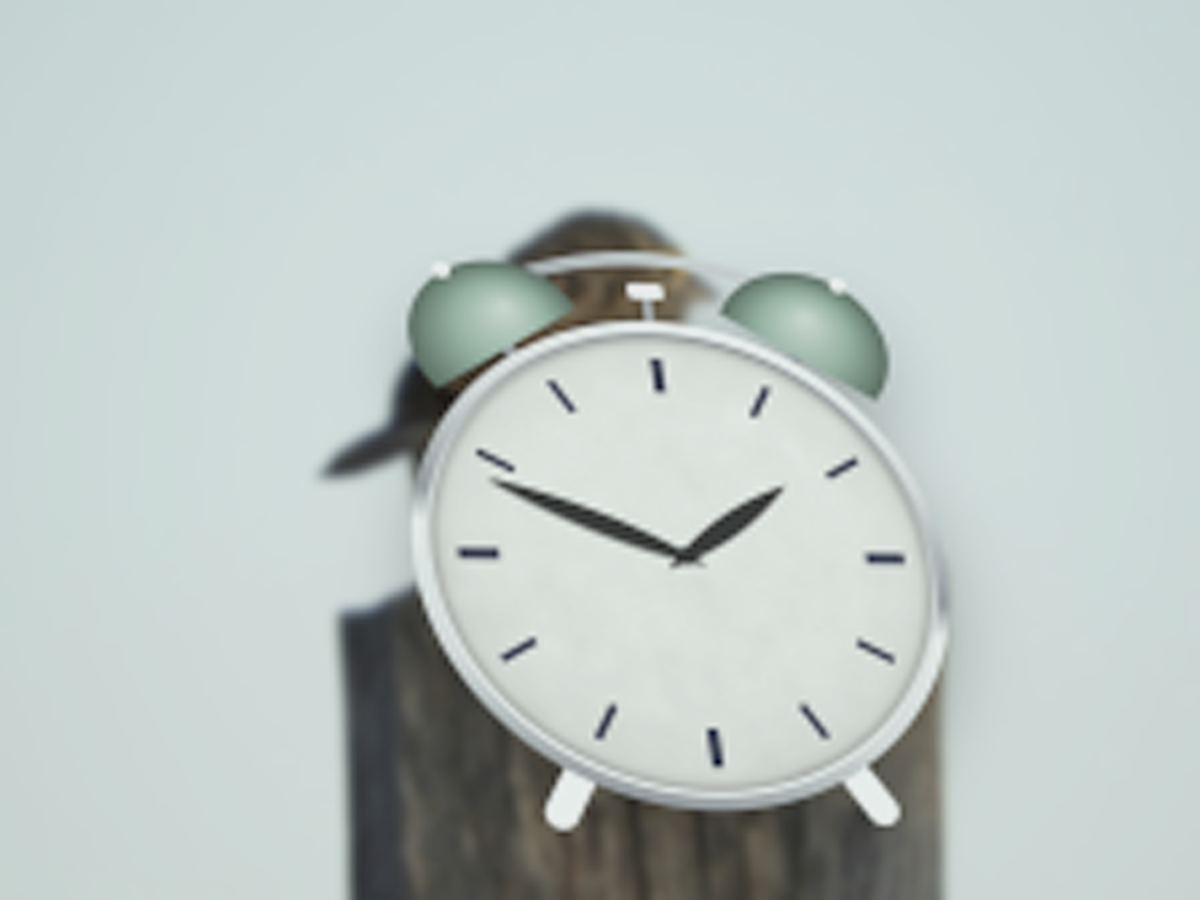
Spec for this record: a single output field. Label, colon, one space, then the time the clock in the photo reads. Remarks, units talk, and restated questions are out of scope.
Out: 1:49
